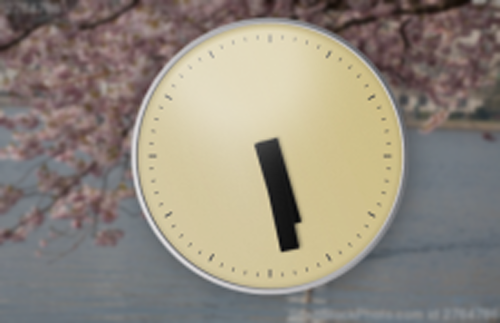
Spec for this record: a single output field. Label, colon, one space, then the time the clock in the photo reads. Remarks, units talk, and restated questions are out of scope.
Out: 5:28
